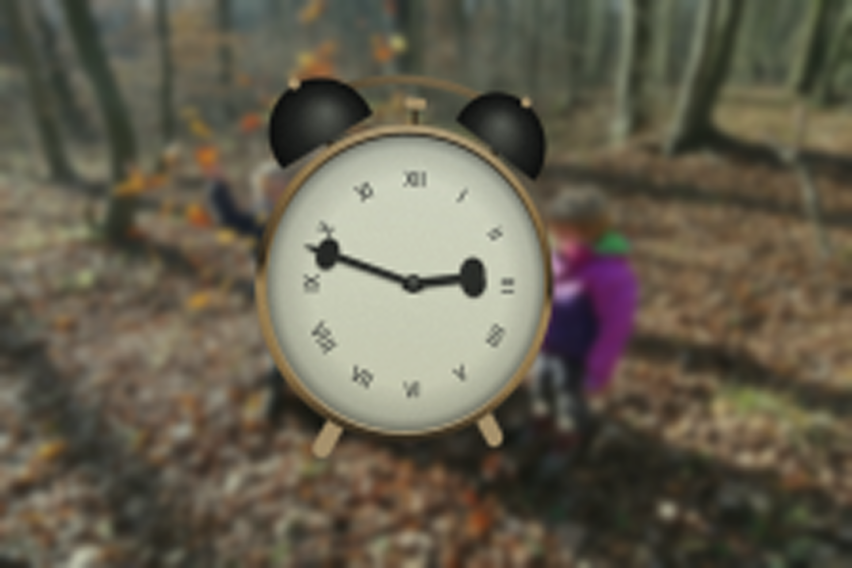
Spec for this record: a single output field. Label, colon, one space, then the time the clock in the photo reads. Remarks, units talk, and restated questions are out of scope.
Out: 2:48
